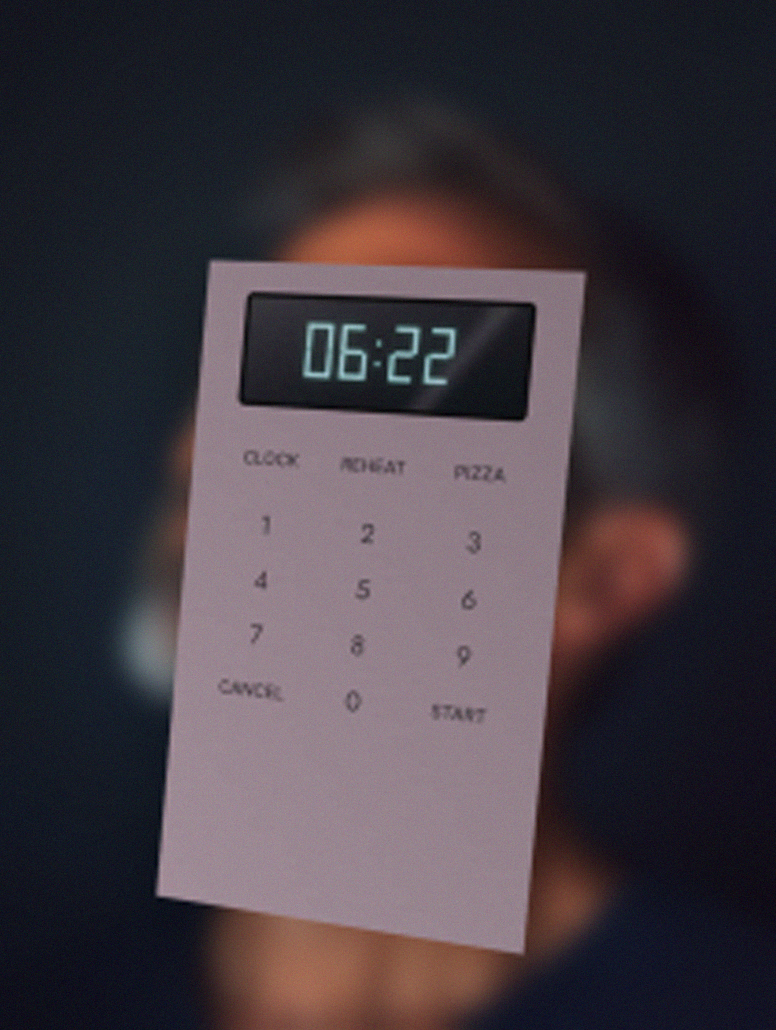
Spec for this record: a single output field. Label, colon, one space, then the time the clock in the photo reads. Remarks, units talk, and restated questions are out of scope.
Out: 6:22
